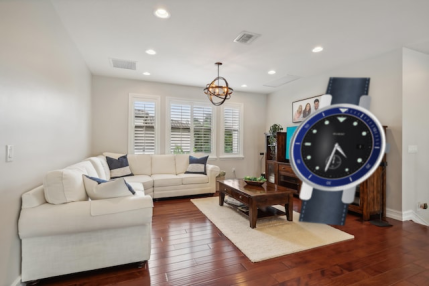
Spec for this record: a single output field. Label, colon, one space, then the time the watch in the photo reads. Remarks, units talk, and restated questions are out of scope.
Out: 4:32
